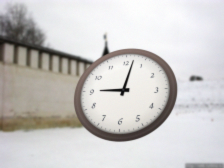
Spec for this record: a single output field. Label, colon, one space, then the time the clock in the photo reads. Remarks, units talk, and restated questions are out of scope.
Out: 9:02
